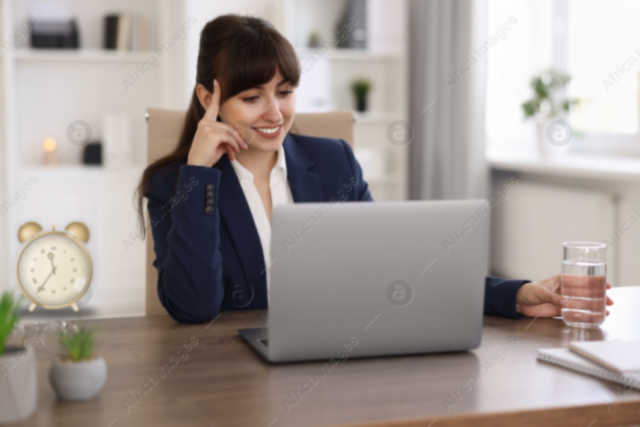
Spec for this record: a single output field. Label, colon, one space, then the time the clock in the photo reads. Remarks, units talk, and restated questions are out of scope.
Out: 11:36
